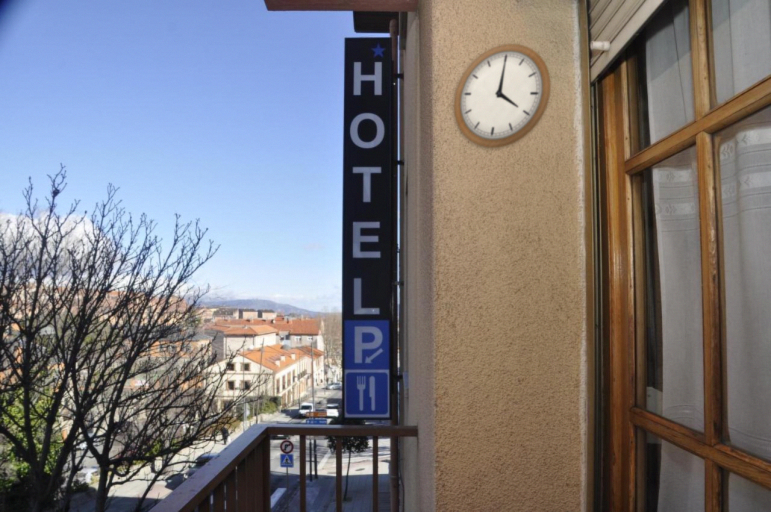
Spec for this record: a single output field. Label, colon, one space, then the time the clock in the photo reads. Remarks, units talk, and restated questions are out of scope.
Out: 4:00
